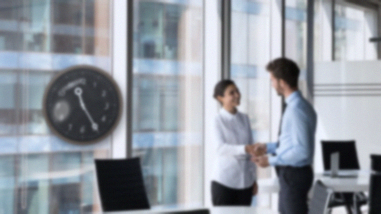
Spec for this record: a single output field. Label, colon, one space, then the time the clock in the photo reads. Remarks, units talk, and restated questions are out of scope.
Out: 11:25
